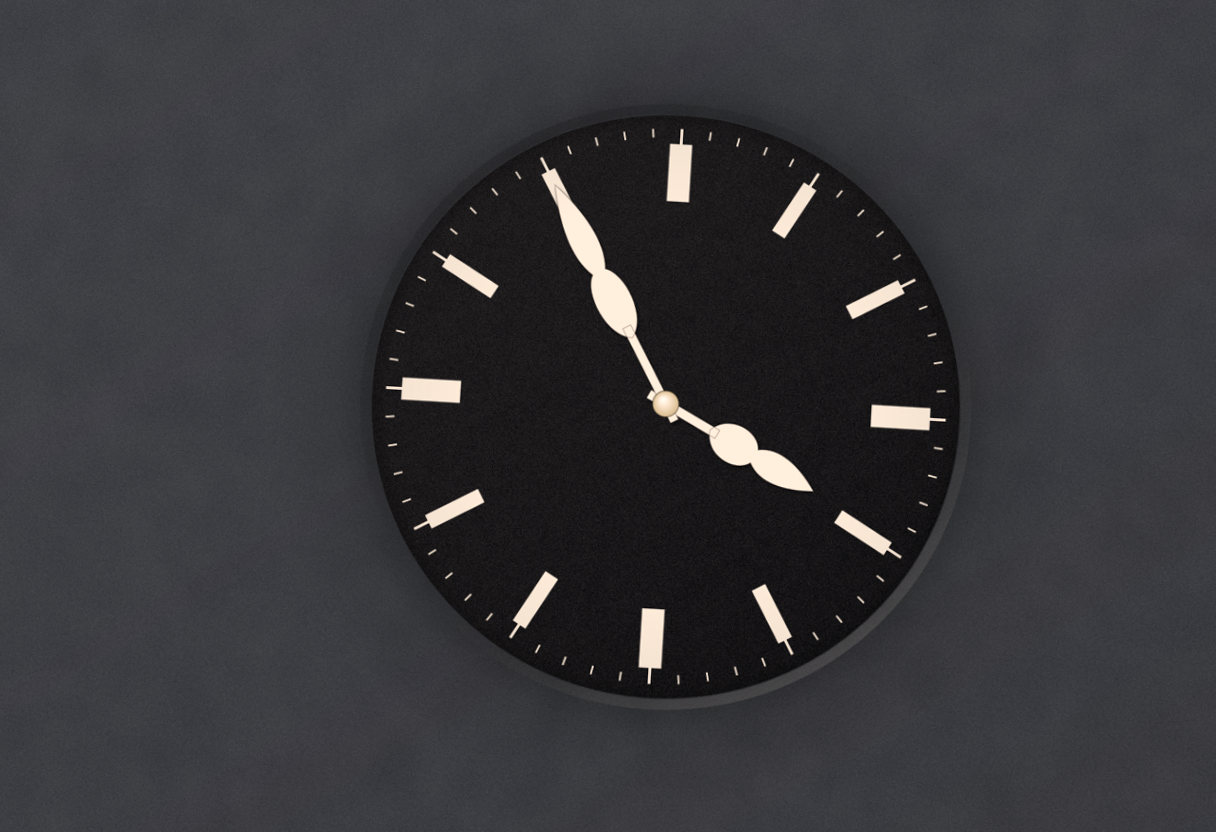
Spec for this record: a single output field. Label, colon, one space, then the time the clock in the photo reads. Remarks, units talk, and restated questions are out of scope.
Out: 3:55
